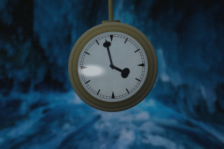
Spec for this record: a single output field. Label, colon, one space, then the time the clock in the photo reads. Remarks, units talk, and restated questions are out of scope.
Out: 3:58
